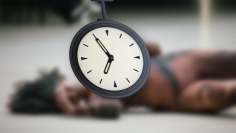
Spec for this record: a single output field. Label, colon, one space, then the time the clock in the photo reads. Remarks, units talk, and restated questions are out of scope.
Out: 6:55
